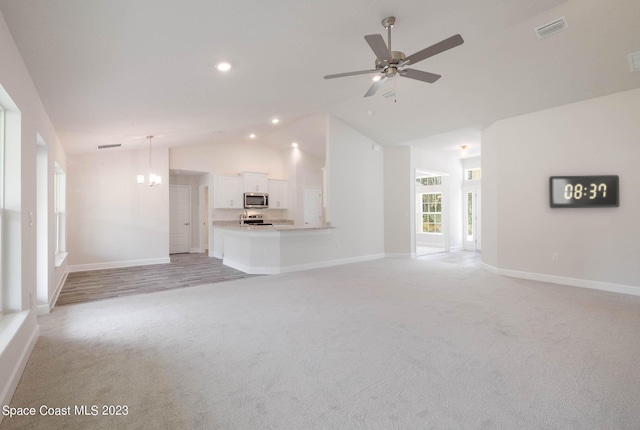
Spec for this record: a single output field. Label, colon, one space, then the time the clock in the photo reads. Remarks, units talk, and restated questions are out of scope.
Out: 8:37
